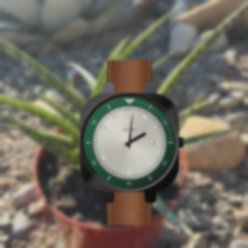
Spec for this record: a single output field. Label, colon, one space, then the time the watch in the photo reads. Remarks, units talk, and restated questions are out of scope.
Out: 2:01
